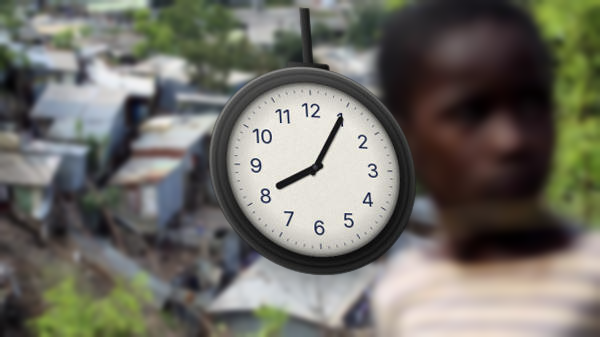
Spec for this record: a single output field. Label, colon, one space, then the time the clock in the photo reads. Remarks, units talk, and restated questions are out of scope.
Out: 8:05
